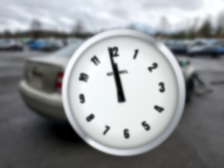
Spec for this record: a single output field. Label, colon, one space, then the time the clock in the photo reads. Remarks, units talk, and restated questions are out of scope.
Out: 11:59
